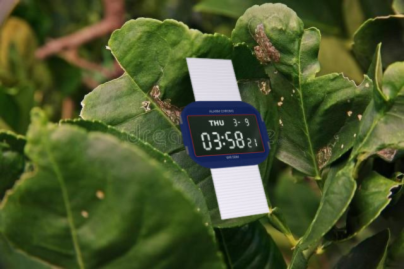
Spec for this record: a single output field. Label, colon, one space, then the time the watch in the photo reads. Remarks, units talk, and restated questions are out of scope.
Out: 3:58:21
